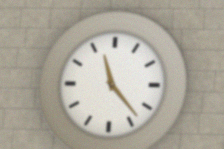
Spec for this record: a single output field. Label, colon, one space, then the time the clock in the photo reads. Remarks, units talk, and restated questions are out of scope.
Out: 11:23
